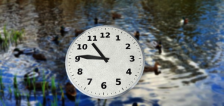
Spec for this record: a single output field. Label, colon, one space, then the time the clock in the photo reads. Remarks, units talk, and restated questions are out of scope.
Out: 10:46
